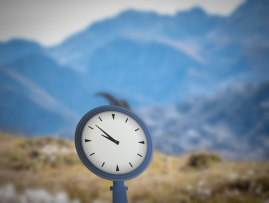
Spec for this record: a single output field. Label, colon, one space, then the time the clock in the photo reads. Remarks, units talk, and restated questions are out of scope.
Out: 9:52
